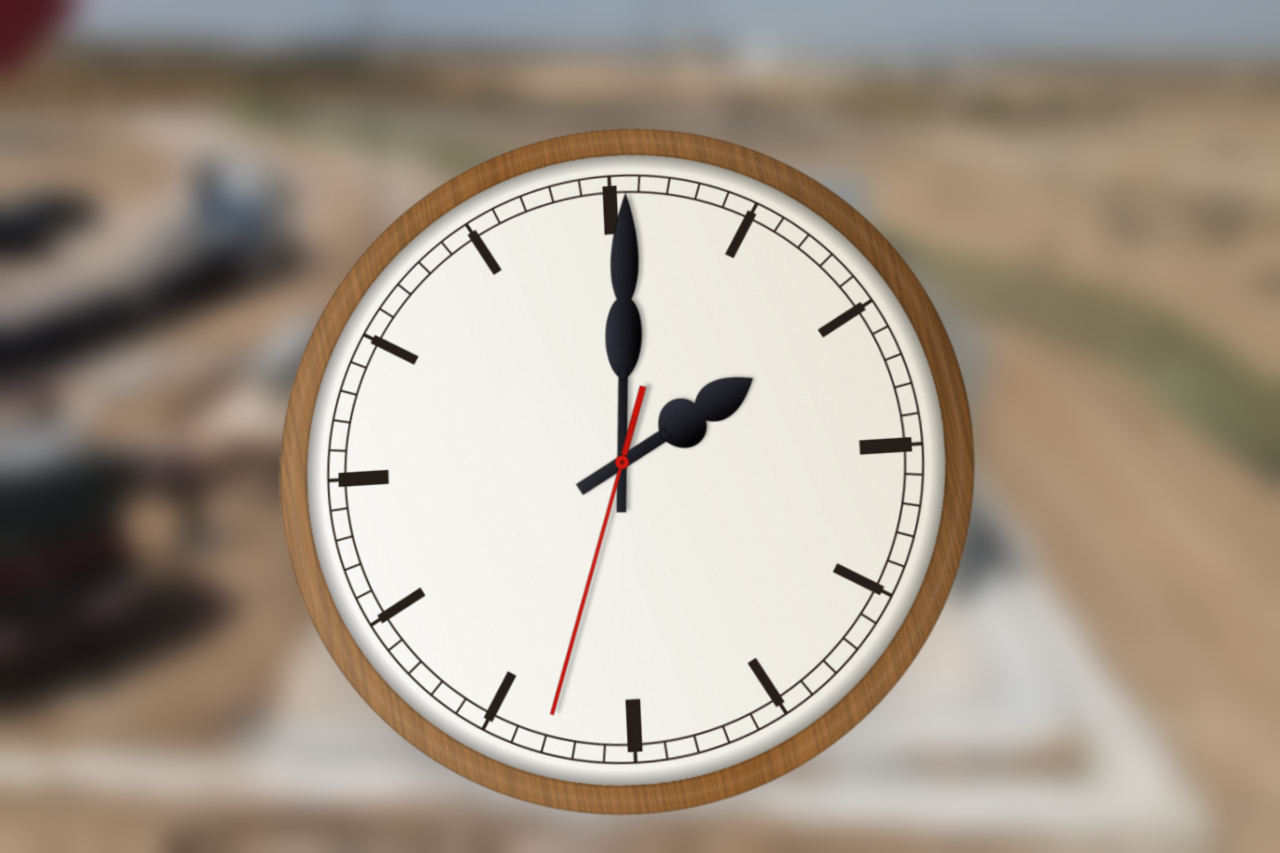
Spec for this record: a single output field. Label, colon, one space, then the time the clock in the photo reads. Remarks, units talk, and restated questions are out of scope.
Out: 2:00:33
